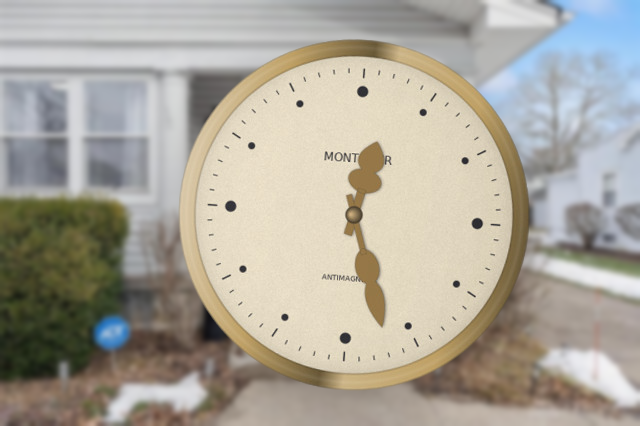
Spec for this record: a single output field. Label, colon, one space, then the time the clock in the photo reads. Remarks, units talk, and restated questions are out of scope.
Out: 12:27
